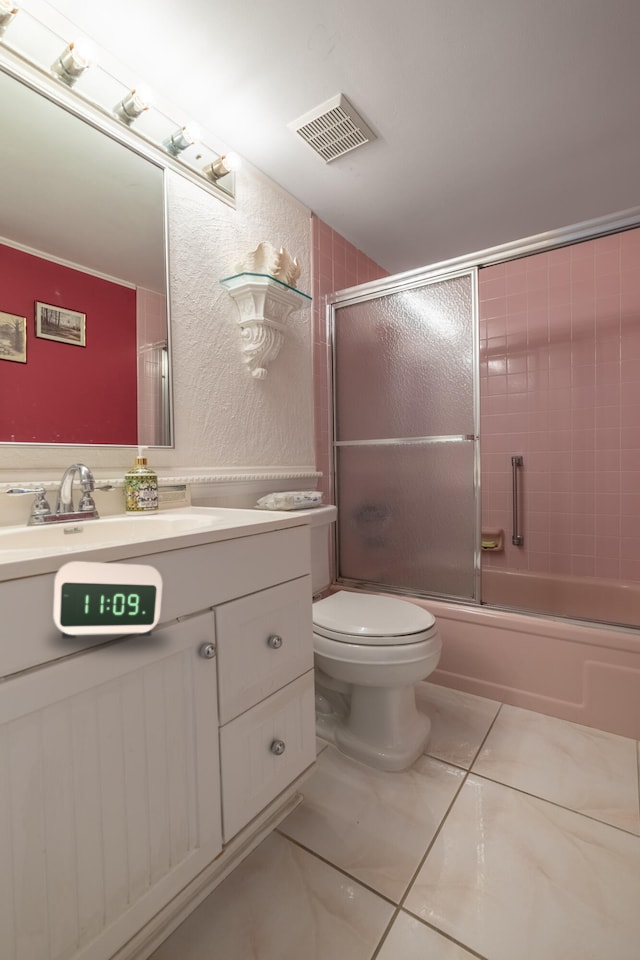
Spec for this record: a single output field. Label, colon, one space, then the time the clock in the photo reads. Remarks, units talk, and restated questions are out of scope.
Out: 11:09
